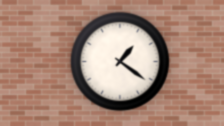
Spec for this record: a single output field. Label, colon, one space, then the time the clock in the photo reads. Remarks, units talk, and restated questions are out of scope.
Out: 1:21
